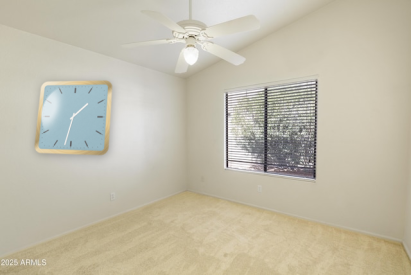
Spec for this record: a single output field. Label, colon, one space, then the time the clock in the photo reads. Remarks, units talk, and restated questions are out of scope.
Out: 1:32
